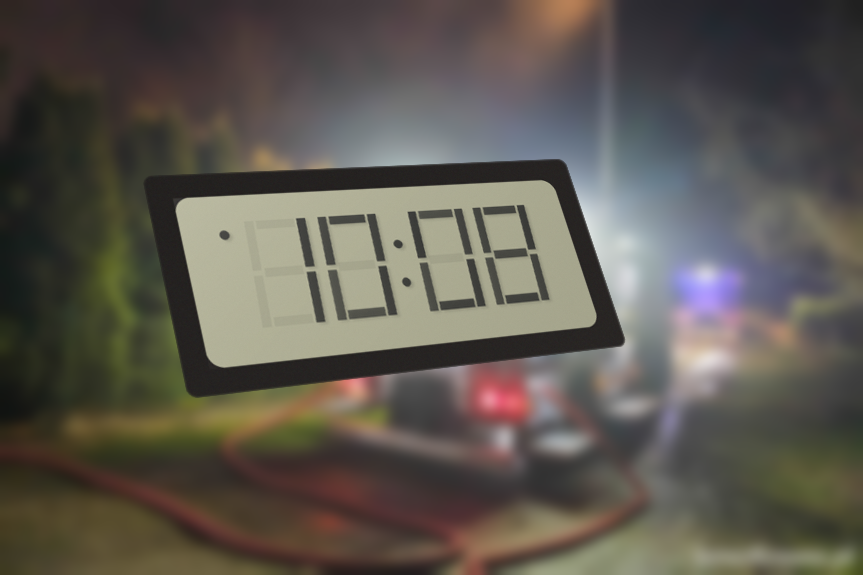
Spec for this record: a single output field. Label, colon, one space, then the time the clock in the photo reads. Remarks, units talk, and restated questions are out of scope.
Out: 10:08
